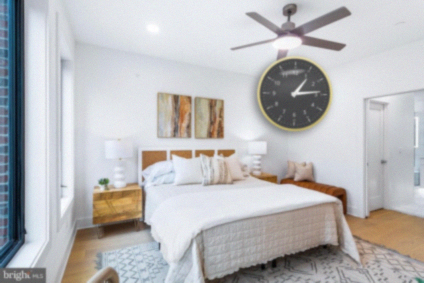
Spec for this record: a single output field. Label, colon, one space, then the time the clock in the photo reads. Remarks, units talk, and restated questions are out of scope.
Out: 1:14
